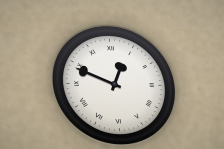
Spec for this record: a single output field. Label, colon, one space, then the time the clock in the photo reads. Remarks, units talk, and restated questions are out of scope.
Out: 12:49
